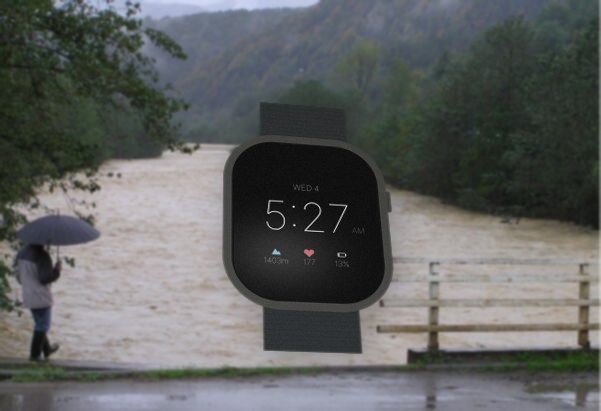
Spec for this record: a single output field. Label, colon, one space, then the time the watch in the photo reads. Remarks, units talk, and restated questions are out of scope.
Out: 5:27
